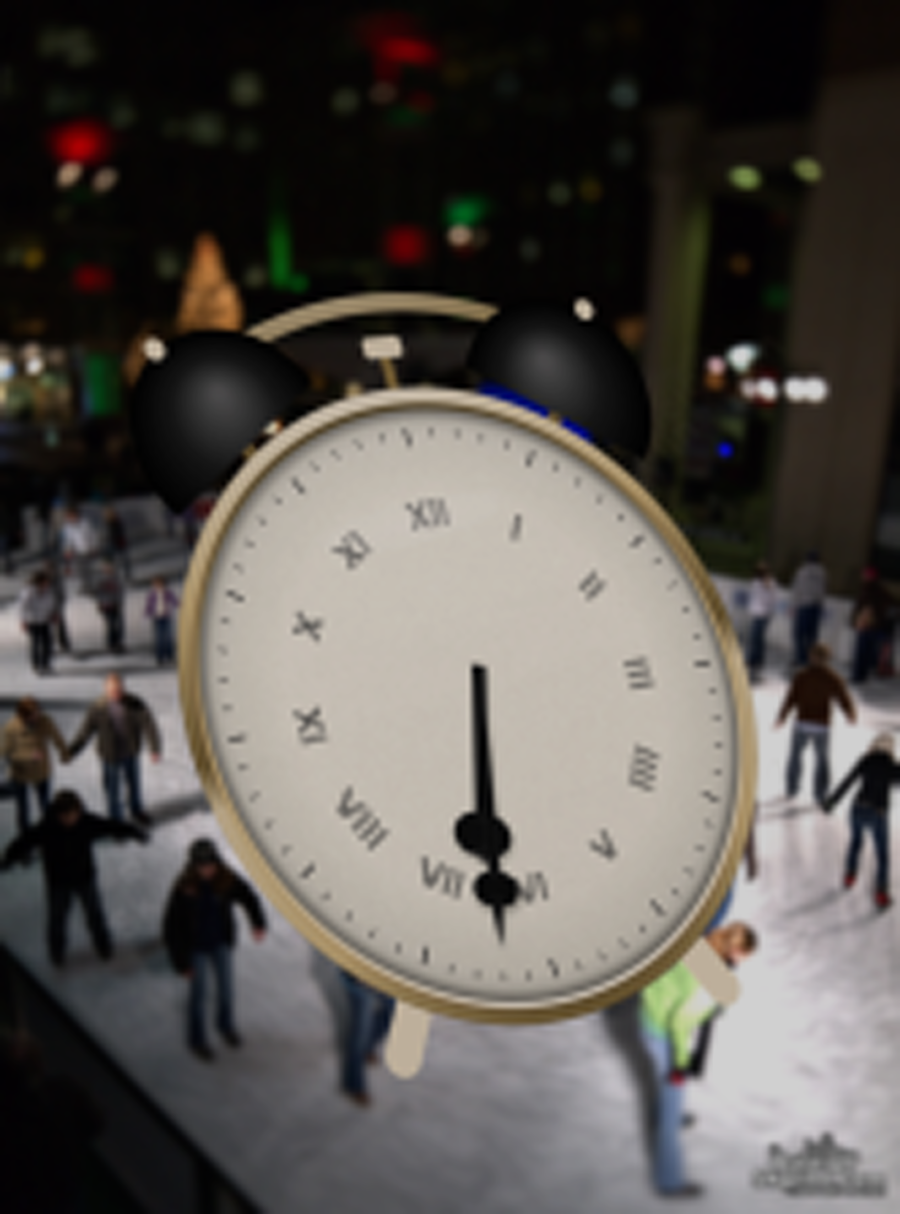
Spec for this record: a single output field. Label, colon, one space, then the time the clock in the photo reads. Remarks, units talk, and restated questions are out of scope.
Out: 6:32
